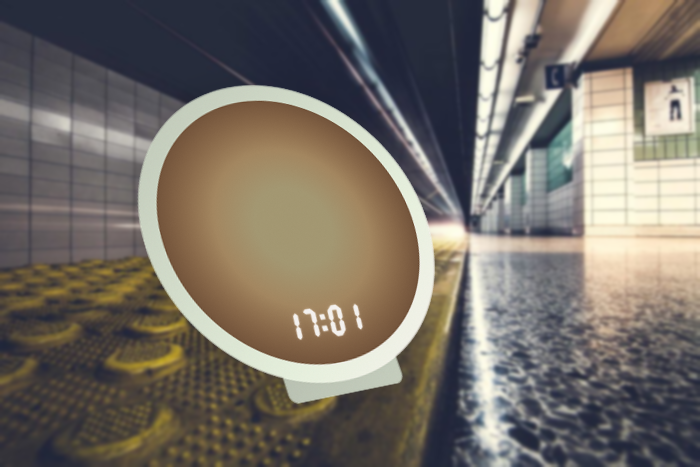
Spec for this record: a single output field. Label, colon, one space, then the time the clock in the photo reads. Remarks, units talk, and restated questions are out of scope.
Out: 17:01
